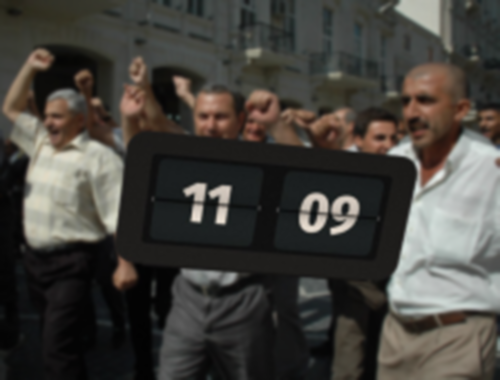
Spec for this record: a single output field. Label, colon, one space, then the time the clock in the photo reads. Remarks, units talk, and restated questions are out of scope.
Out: 11:09
